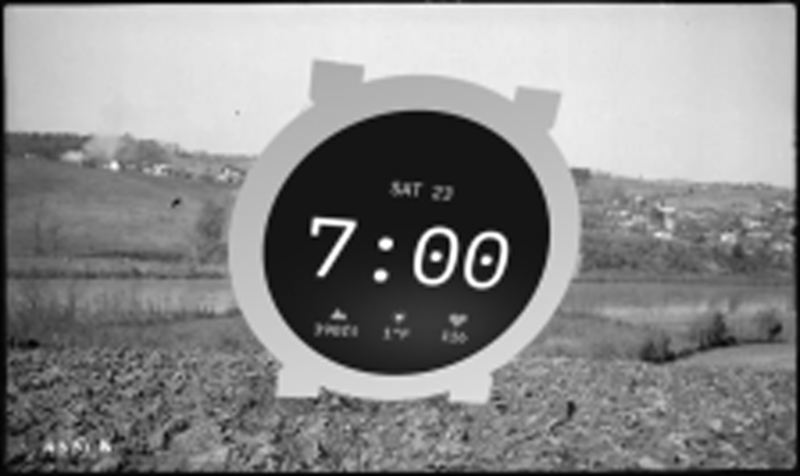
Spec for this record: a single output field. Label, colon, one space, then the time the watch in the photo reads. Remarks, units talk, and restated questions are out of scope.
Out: 7:00
